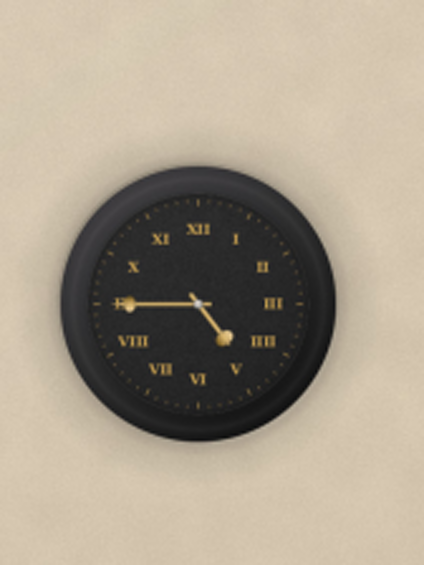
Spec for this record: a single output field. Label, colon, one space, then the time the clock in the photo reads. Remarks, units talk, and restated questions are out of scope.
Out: 4:45
